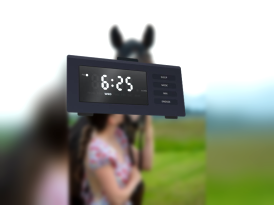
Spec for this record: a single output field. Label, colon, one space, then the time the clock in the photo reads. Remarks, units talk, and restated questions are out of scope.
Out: 6:25
